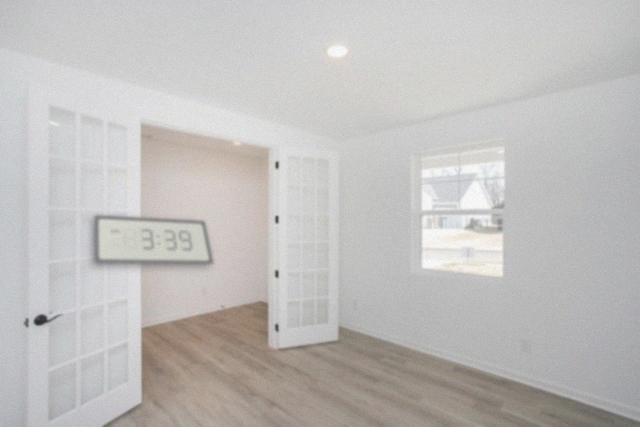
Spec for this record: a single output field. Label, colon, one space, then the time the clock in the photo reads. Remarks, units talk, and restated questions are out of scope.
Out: 3:39
